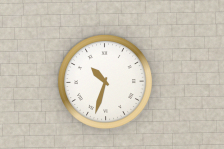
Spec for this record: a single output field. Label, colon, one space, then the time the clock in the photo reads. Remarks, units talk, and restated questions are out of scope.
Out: 10:33
